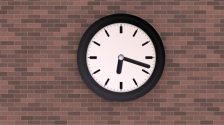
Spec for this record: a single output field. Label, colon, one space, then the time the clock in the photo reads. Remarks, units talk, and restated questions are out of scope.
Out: 6:18
